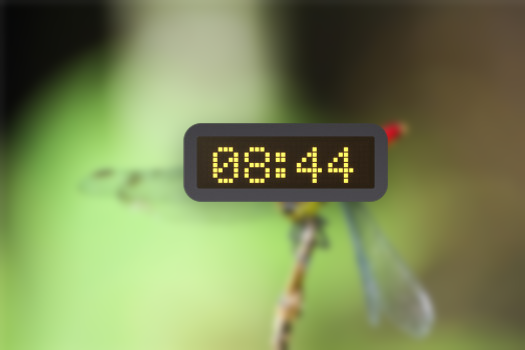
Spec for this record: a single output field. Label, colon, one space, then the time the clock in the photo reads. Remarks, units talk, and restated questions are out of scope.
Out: 8:44
